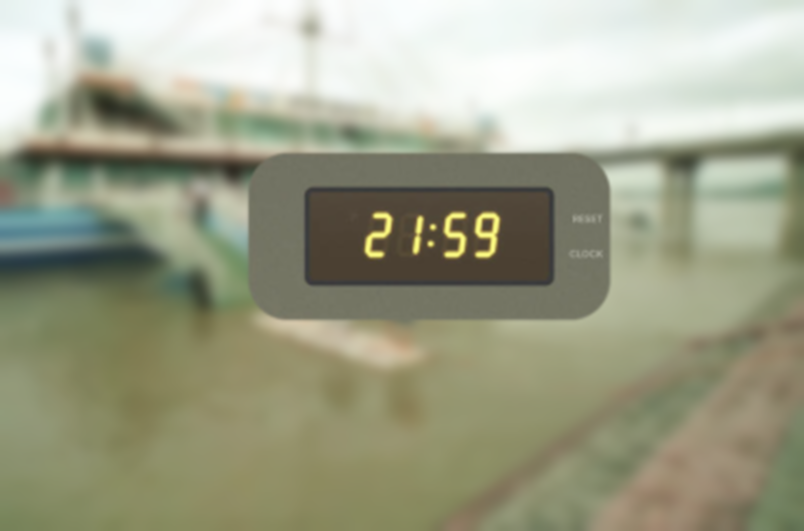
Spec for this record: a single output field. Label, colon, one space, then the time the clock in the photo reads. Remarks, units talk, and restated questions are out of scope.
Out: 21:59
